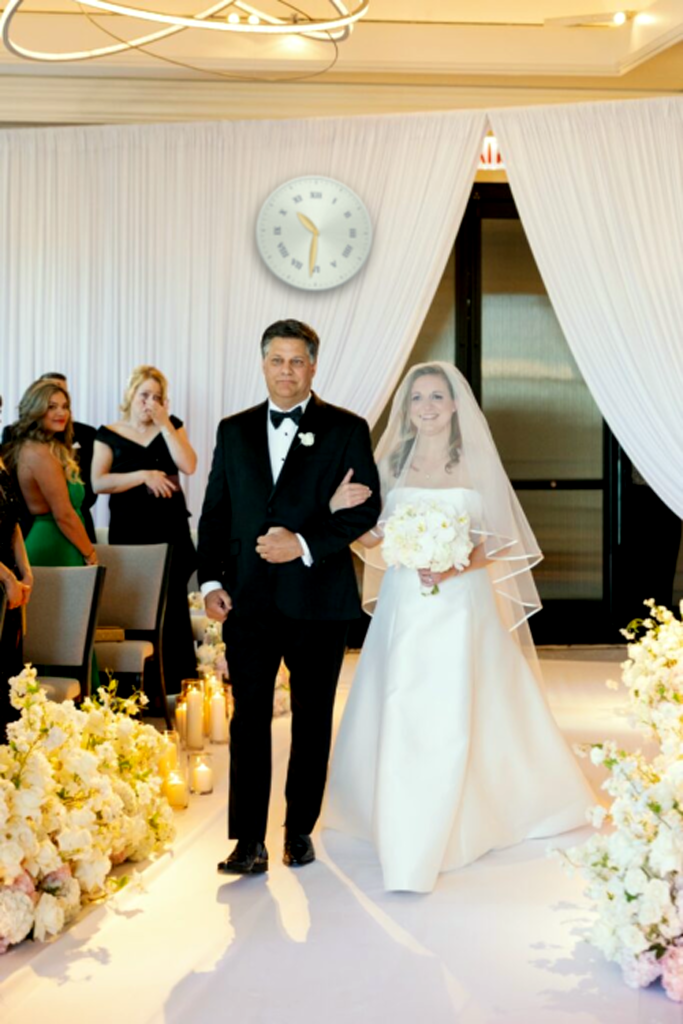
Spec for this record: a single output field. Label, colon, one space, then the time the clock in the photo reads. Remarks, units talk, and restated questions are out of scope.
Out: 10:31
